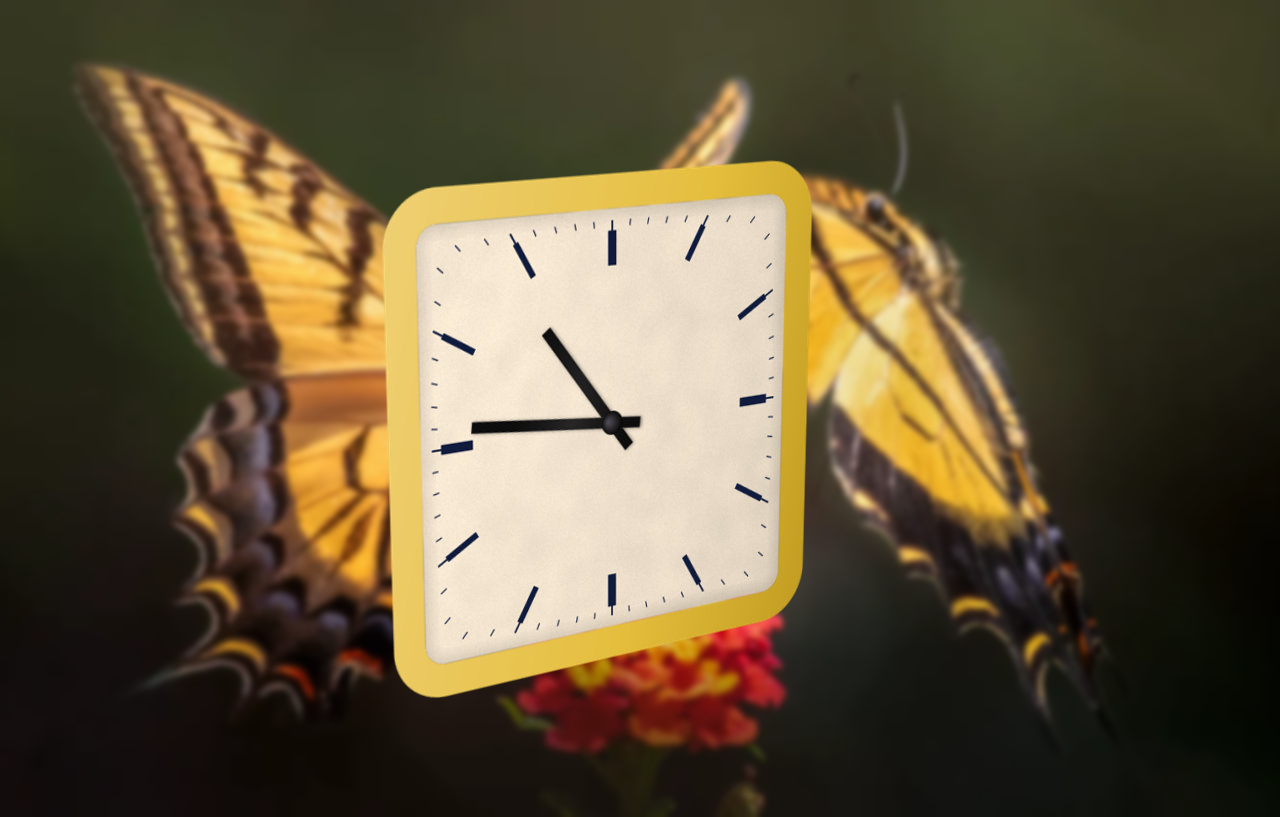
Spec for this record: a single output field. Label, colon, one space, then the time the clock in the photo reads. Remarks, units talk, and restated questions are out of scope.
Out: 10:46
